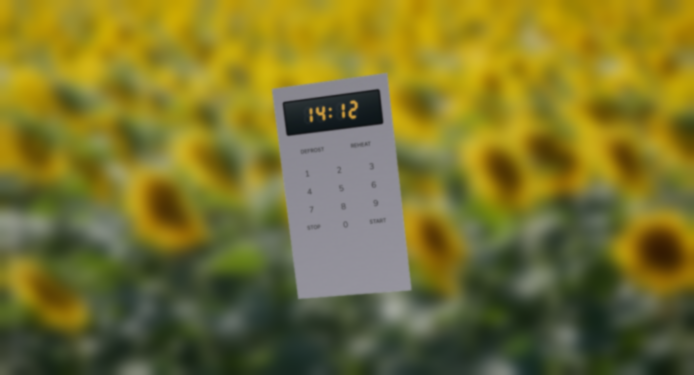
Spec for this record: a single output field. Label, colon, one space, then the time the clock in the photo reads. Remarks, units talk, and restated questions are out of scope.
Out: 14:12
